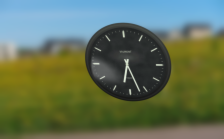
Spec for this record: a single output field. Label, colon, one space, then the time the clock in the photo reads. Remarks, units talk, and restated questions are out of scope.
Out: 6:27
